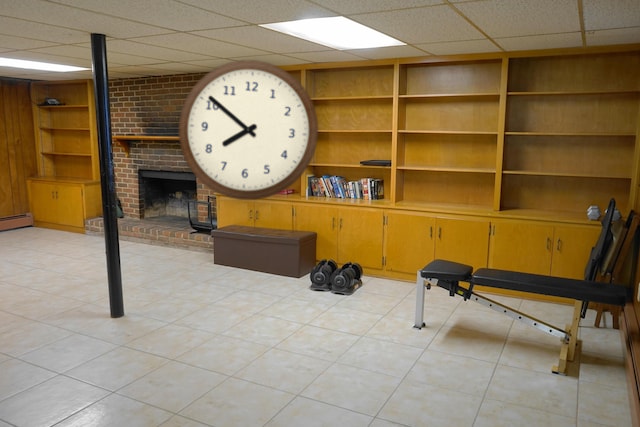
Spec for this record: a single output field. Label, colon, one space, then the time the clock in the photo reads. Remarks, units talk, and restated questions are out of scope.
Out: 7:51
